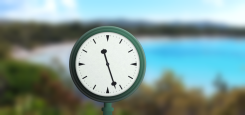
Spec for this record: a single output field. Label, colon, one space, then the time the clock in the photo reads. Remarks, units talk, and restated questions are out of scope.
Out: 11:27
